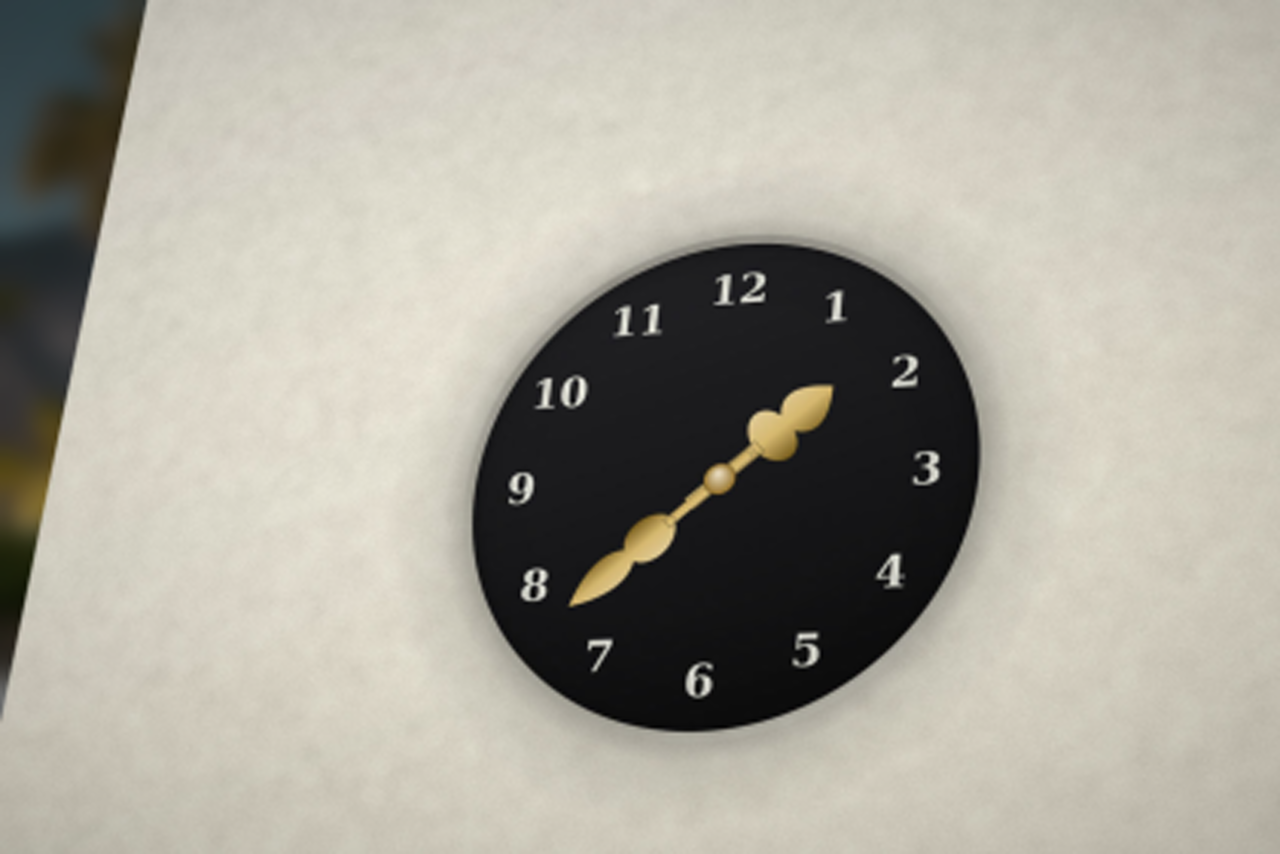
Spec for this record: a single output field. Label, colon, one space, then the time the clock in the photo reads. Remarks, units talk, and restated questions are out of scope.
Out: 1:38
